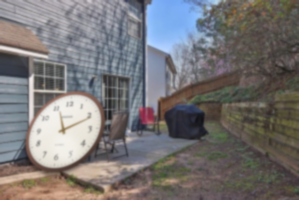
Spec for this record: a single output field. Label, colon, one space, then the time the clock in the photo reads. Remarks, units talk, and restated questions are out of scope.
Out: 11:11
